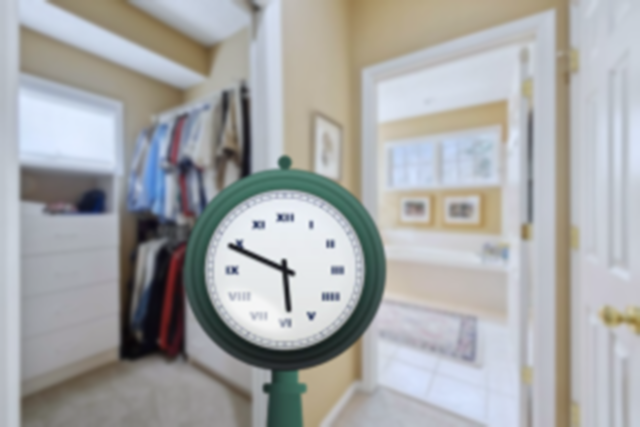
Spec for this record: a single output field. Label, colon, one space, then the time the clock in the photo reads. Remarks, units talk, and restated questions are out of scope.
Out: 5:49
